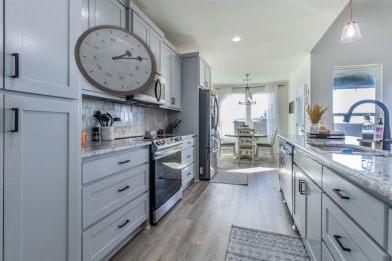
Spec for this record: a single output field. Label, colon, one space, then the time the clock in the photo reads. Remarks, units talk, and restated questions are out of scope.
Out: 2:15
